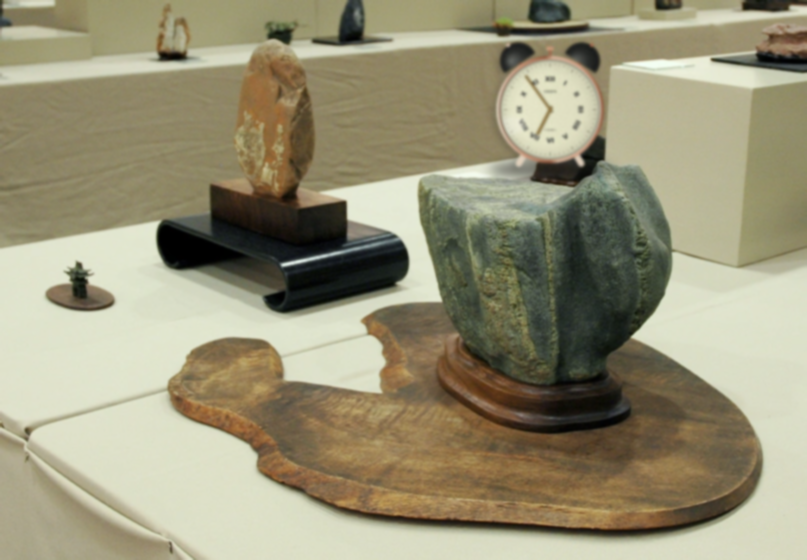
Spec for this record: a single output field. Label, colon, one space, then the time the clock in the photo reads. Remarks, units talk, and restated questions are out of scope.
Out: 6:54
